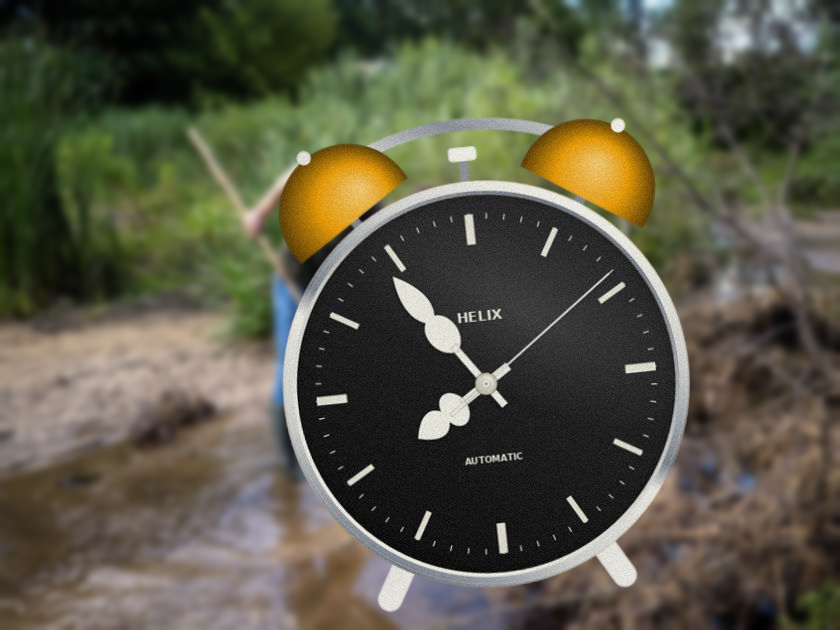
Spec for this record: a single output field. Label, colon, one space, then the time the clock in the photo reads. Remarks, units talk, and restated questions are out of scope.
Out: 7:54:09
